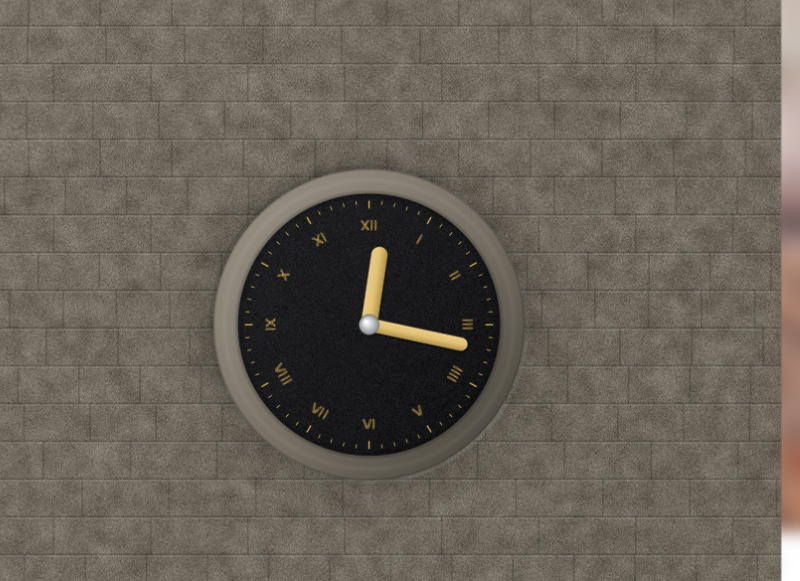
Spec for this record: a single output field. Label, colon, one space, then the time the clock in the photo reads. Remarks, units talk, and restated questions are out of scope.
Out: 12:17
